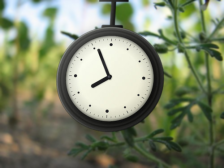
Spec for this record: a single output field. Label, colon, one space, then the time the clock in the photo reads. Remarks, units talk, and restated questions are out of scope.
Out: 7:56
